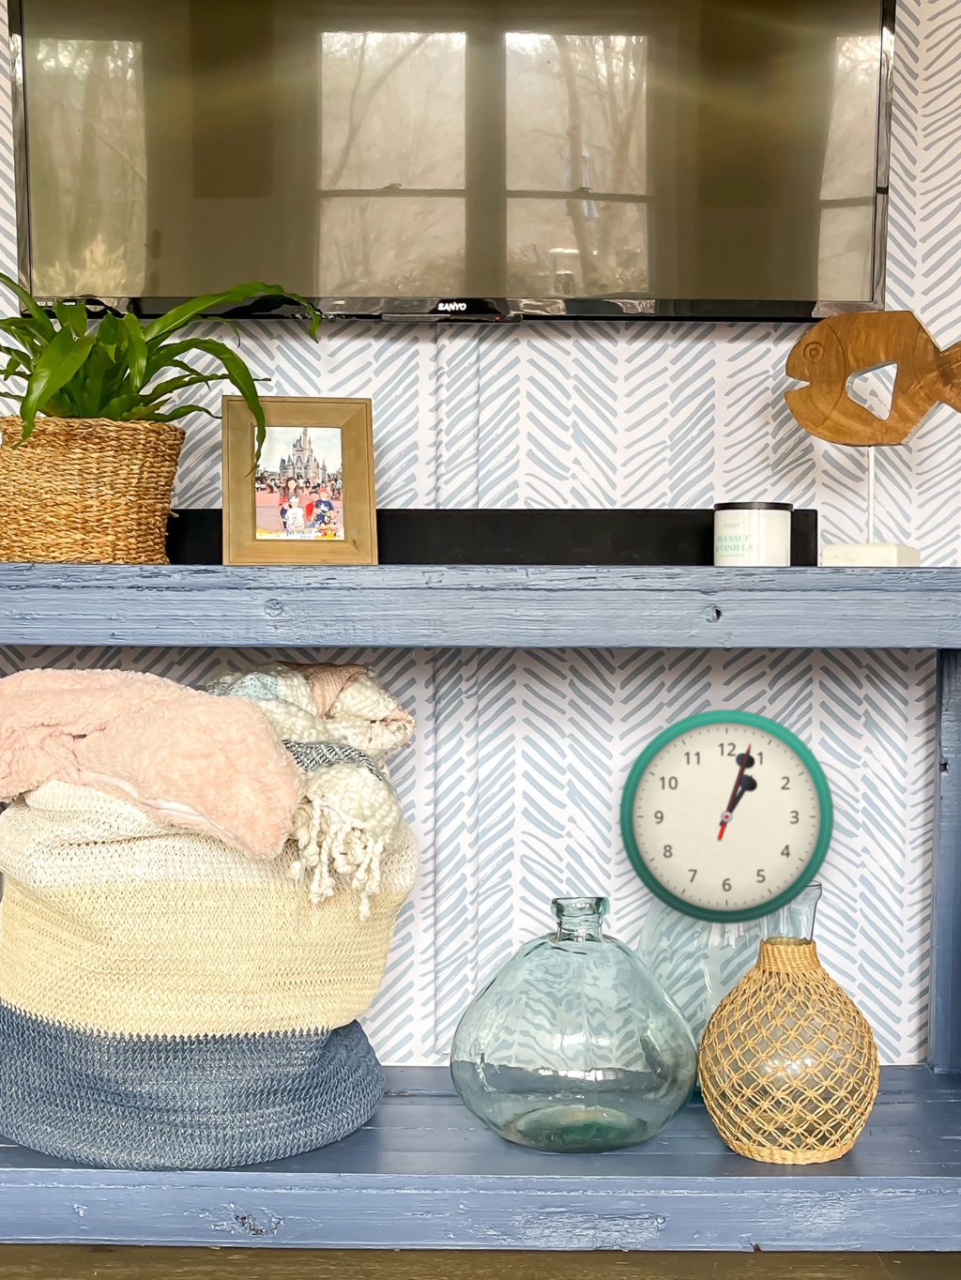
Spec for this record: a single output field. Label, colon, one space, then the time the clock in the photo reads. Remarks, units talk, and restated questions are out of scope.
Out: 1:03:03
